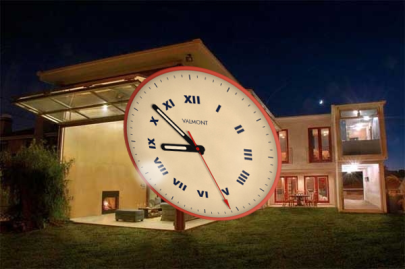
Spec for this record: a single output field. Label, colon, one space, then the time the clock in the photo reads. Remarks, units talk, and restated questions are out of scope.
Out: 8:52:26
